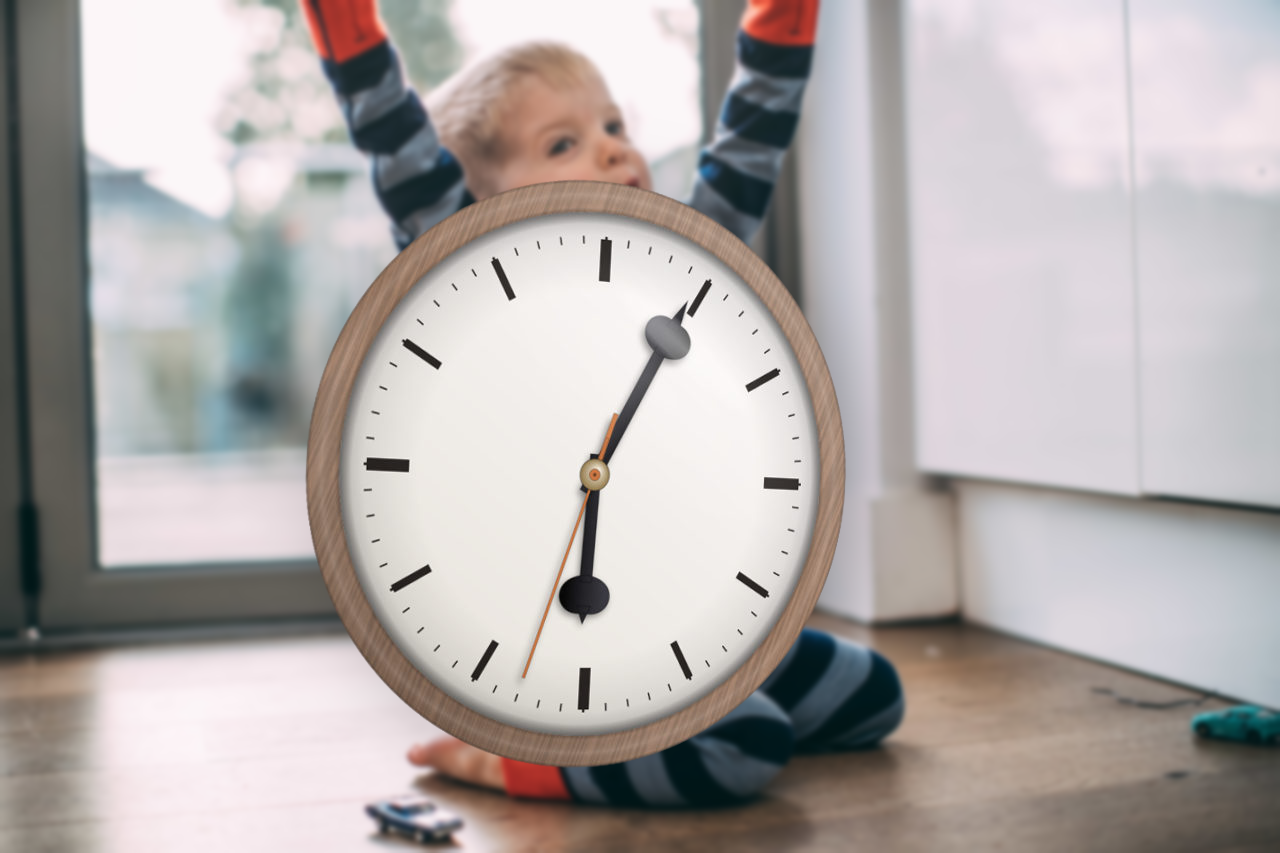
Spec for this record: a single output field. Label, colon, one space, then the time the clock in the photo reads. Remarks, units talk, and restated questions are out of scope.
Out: 6:04:33
